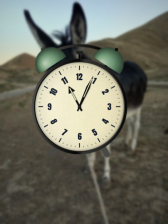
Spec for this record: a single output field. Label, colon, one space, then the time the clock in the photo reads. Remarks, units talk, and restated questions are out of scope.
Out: 11:04
